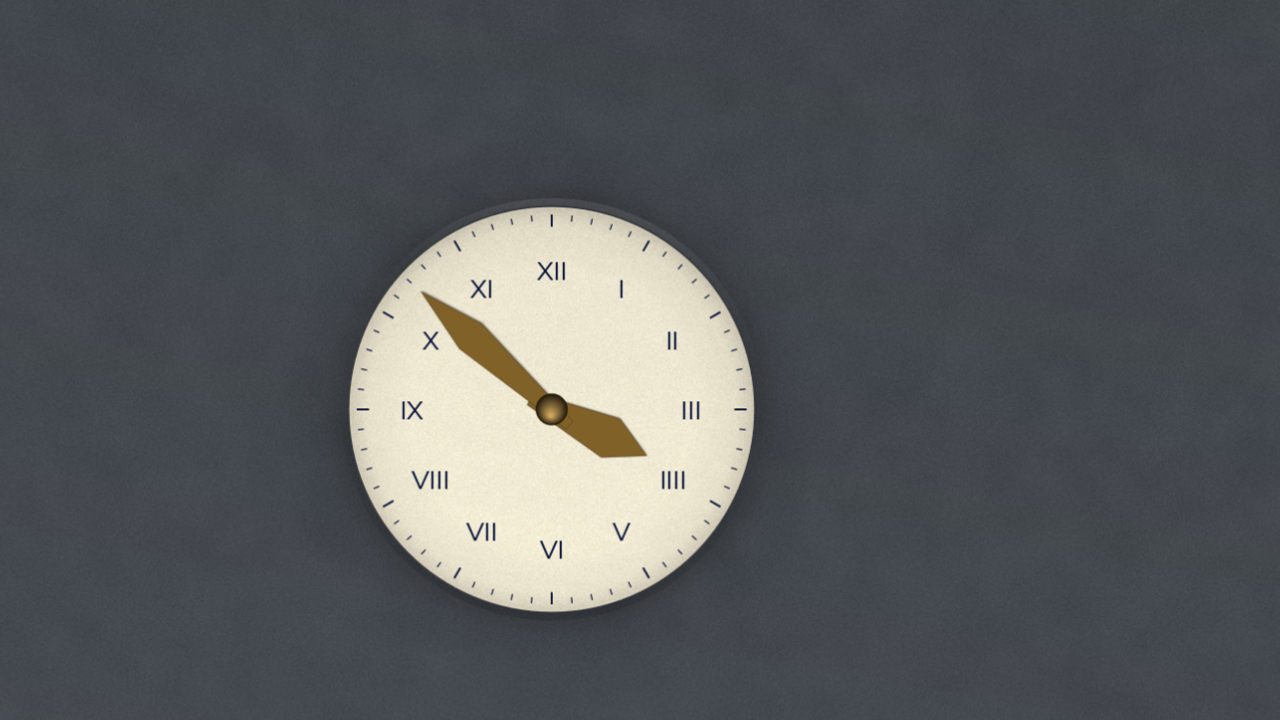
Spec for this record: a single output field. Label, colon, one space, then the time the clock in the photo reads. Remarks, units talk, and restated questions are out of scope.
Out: 3:52
